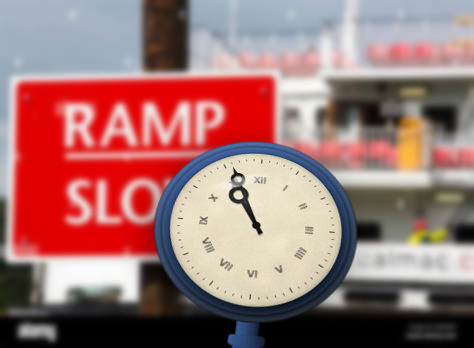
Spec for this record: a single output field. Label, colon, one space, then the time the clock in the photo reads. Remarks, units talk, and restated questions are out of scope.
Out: 10:56
